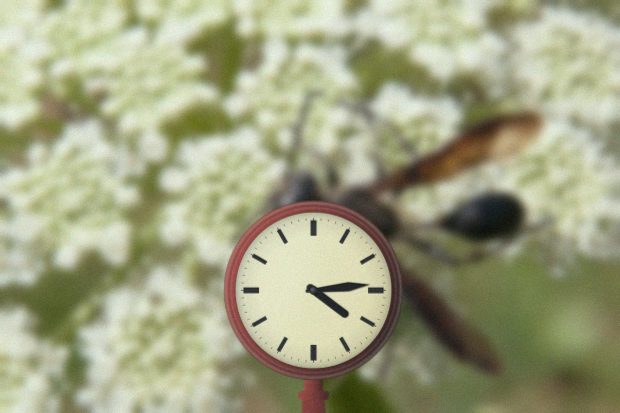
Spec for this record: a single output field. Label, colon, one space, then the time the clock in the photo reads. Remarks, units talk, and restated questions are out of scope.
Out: 4:14
